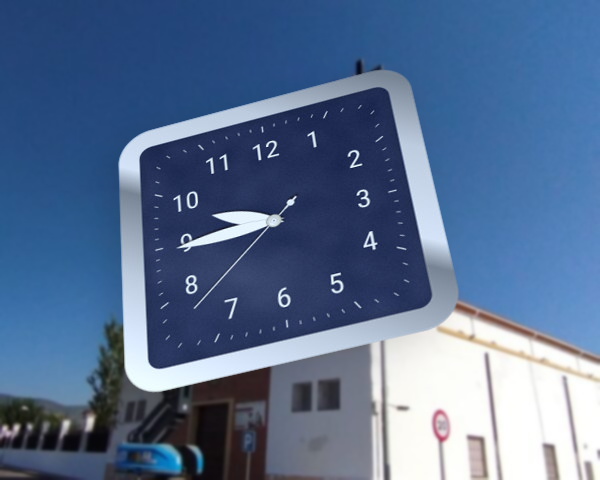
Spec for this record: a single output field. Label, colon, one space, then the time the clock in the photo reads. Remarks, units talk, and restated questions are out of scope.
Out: 9:44:38
